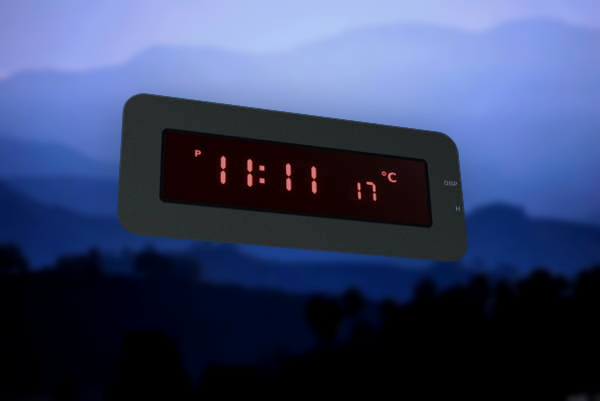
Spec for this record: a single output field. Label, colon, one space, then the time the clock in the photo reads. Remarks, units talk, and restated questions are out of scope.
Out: 11:11
